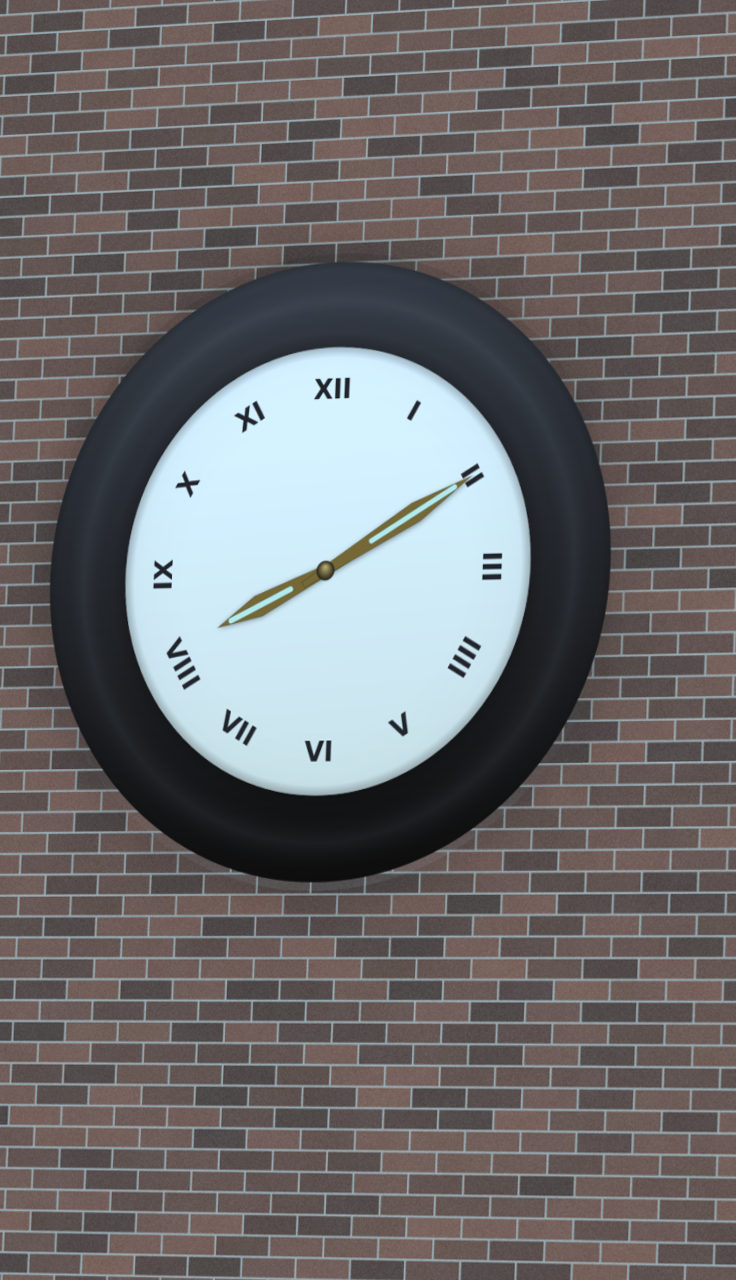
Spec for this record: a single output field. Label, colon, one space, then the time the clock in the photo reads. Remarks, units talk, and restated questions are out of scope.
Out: 8:10
